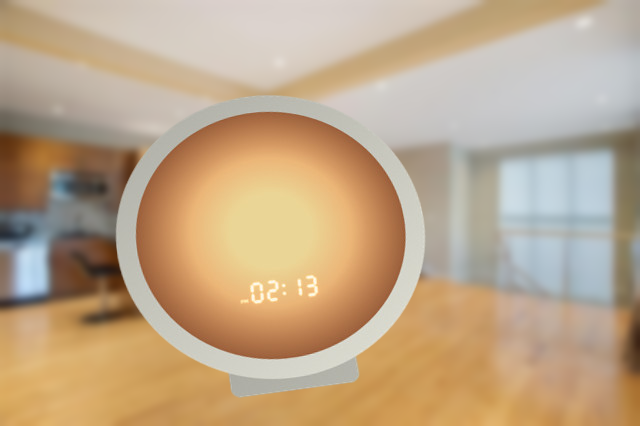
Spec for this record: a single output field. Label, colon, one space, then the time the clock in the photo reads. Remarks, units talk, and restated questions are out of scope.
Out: 2:13
